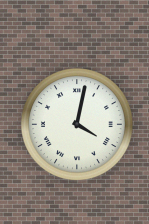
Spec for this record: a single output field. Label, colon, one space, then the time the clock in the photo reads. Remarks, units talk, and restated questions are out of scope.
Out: 4:02
